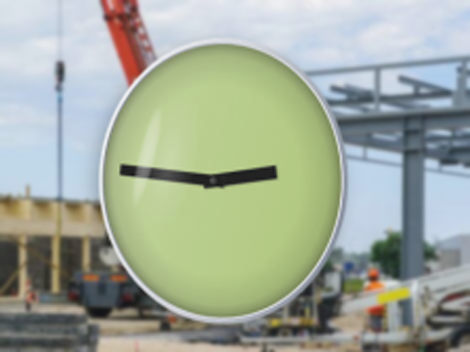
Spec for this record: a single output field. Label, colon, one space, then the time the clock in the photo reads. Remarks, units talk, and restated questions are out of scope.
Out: 2:46
